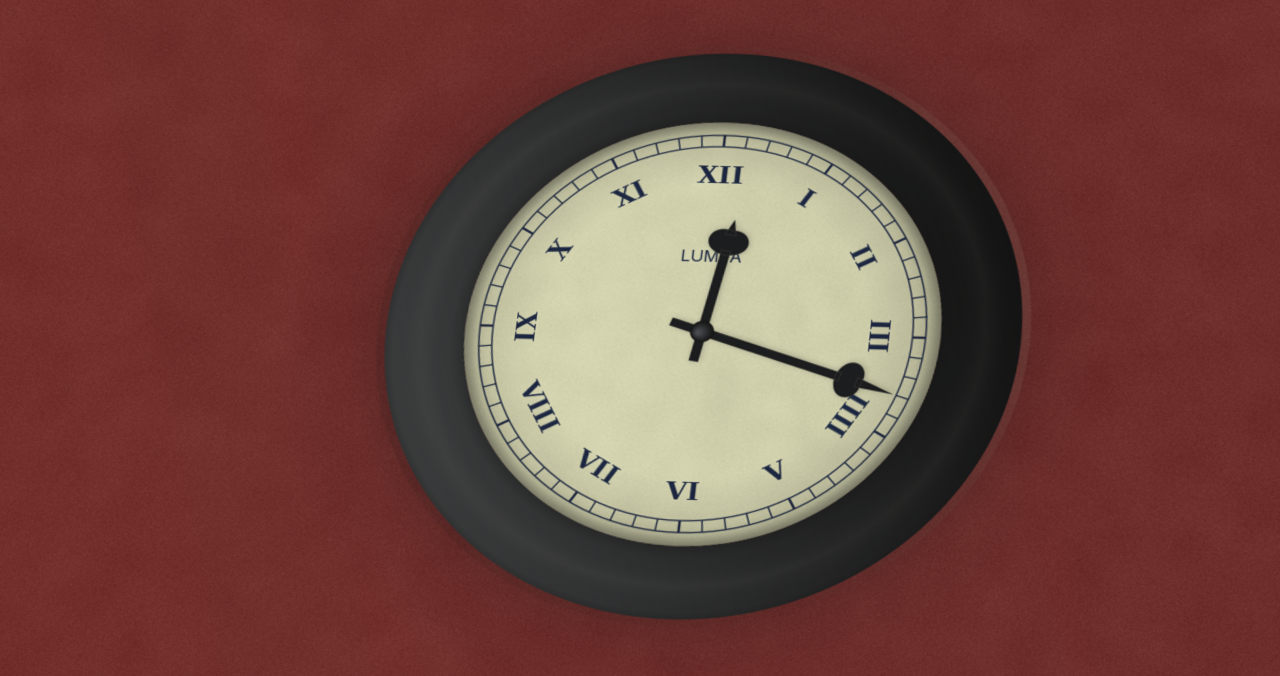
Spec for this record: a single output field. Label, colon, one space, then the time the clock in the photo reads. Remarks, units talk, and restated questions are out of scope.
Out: 12:18
